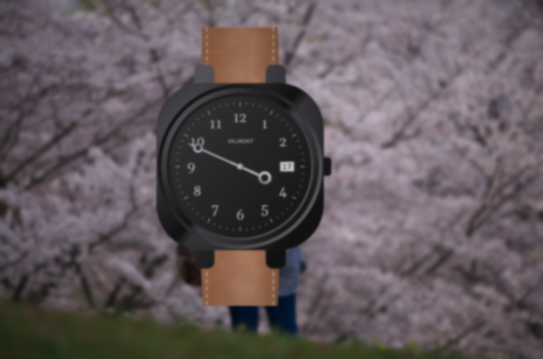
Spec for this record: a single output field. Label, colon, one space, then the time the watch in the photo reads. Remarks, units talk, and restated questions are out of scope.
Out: 3:49
